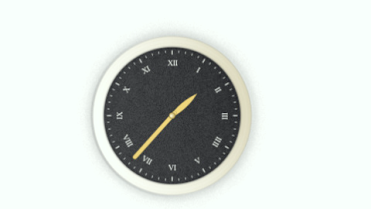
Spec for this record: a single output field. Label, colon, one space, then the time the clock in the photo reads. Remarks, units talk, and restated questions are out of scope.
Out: 1:37
